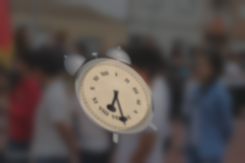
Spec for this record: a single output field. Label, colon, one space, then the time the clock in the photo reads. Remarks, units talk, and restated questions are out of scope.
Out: 7:32
